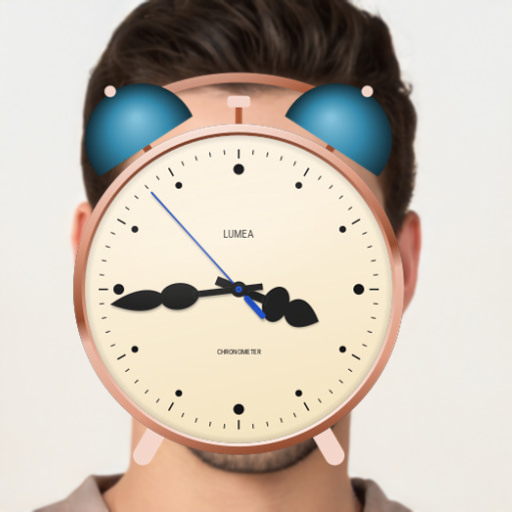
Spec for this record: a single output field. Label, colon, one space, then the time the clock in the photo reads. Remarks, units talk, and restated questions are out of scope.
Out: 3:43:53
